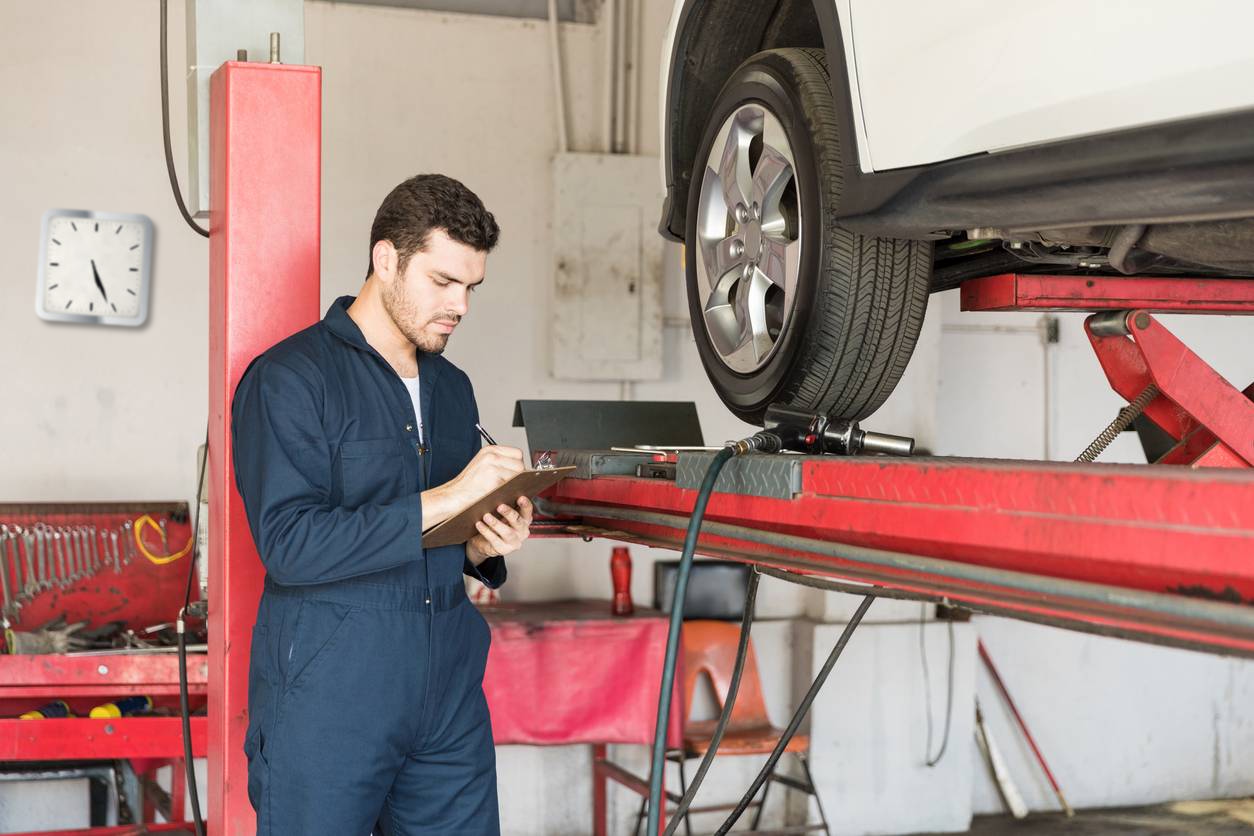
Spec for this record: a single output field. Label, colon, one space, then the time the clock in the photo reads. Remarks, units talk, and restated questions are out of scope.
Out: 5:26
